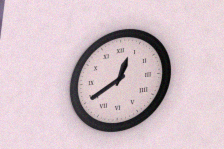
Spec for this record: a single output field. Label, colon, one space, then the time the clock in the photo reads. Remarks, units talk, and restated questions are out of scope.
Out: 12:40
